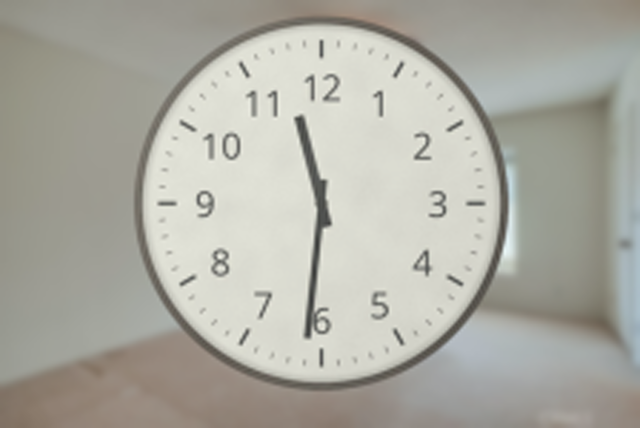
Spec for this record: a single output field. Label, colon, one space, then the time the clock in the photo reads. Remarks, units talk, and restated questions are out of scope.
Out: 11:31
